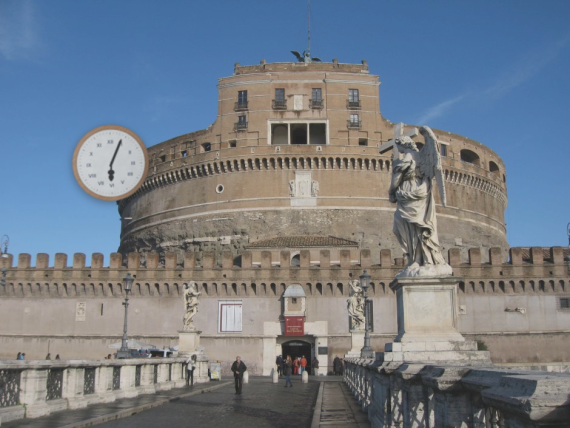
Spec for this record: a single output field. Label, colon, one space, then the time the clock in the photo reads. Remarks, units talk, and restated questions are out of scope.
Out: 6:04
